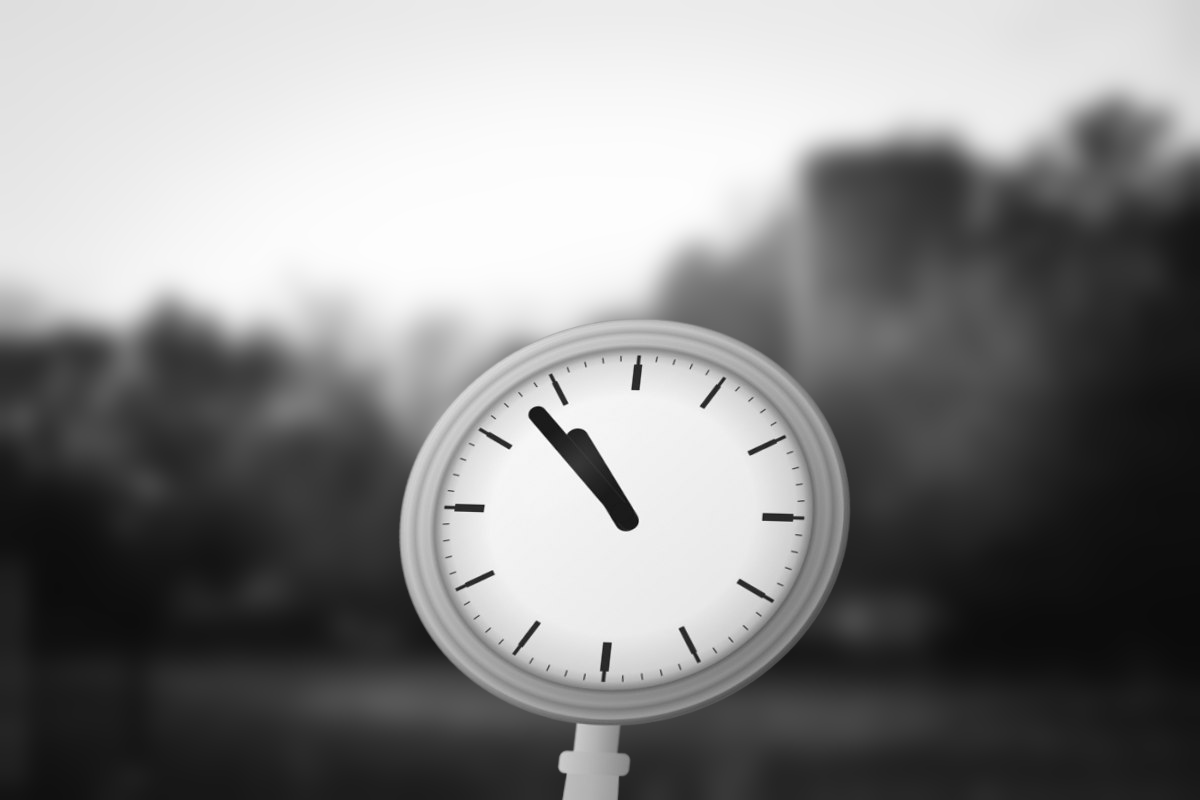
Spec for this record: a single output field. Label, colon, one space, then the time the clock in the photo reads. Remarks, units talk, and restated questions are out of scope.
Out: 10:53
